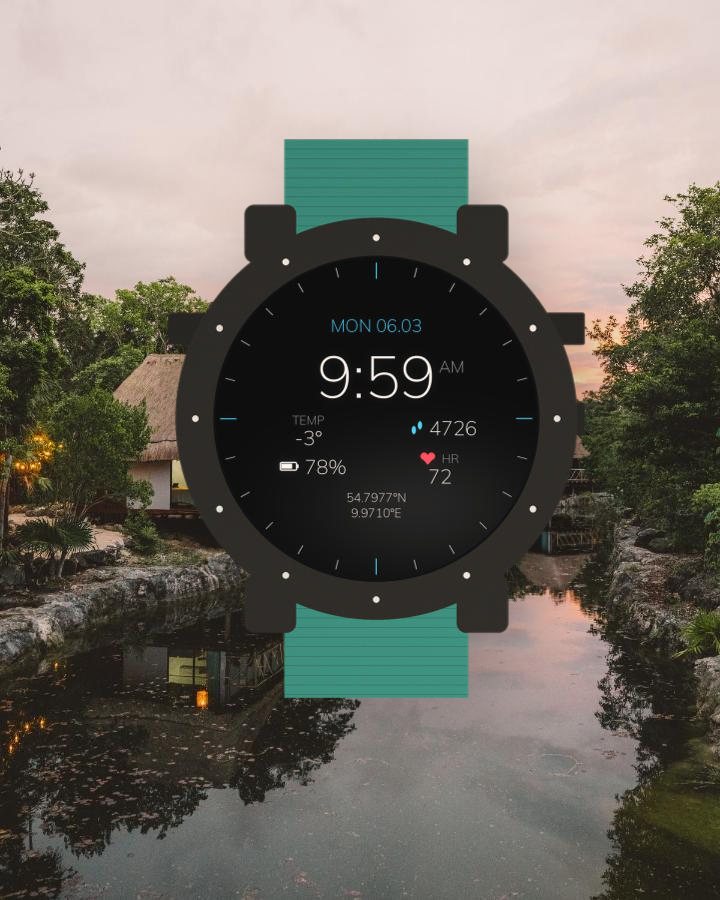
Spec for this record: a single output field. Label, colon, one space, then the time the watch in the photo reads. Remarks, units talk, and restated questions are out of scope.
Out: 9:59
